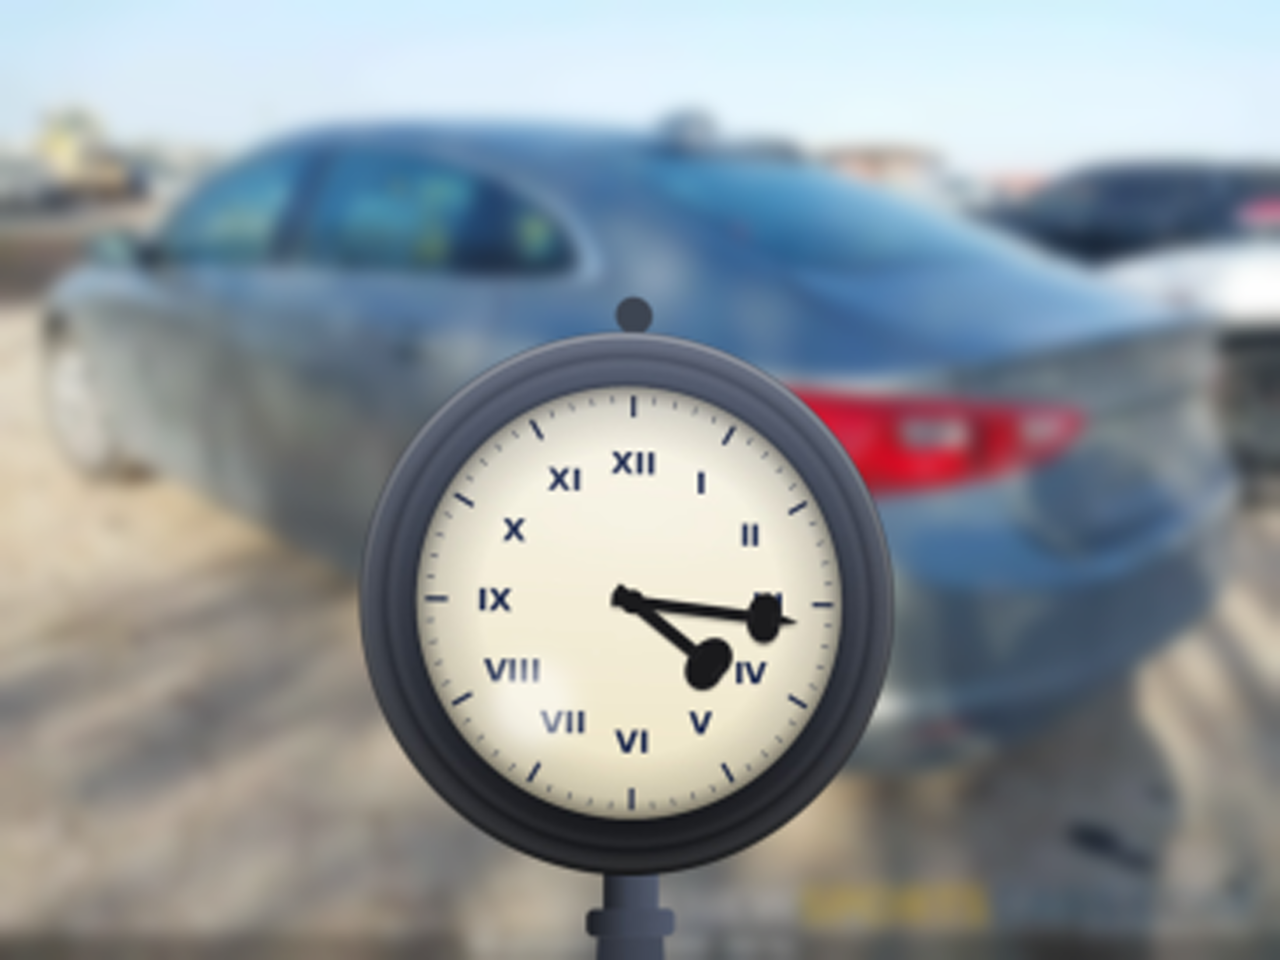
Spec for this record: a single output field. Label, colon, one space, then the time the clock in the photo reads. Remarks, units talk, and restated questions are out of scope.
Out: 4:16
